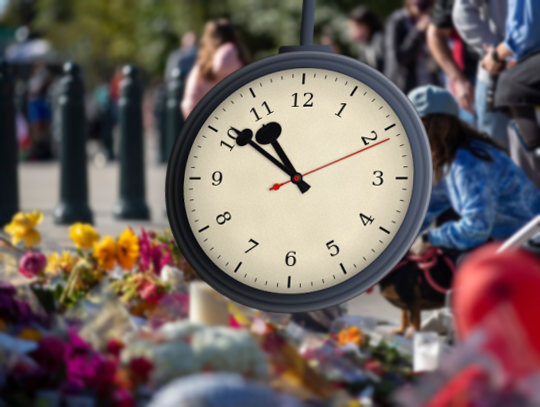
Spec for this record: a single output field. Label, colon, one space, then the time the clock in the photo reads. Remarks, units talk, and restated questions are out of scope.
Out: 10:51:11
